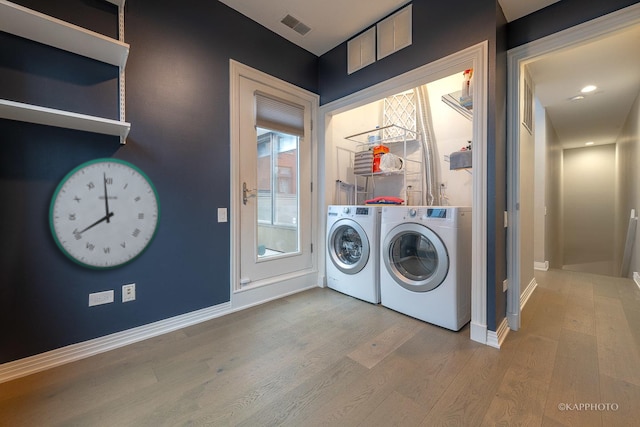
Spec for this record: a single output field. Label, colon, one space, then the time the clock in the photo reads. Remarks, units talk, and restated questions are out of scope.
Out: 7:59
